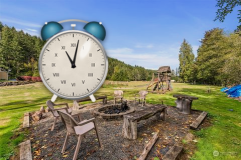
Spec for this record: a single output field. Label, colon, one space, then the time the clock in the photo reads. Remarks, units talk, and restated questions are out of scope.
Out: 11:02
